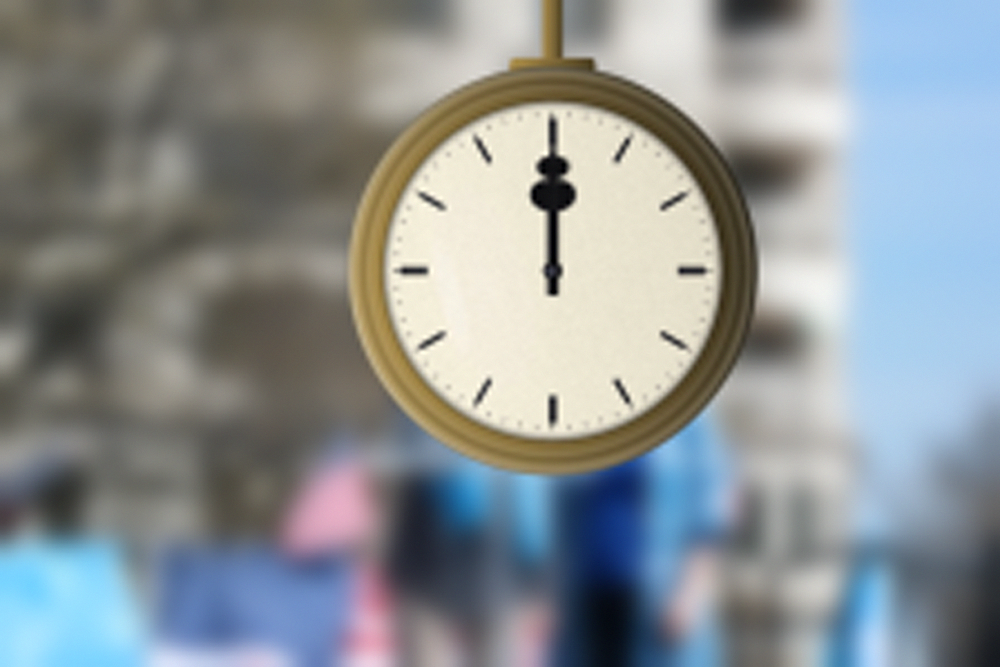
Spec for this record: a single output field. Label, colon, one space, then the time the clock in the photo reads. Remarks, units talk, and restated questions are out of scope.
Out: 12:00
